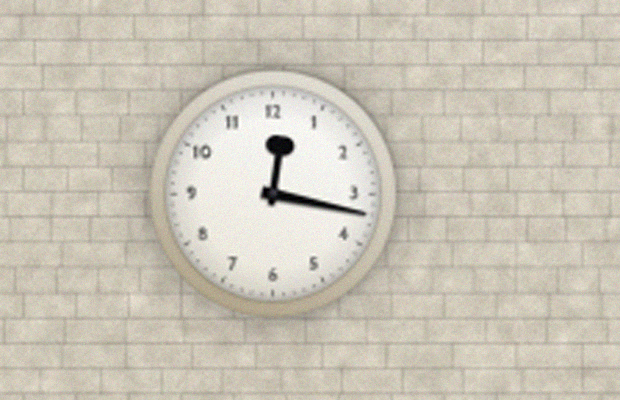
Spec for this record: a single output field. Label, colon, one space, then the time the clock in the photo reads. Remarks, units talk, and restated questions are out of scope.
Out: 12:17
